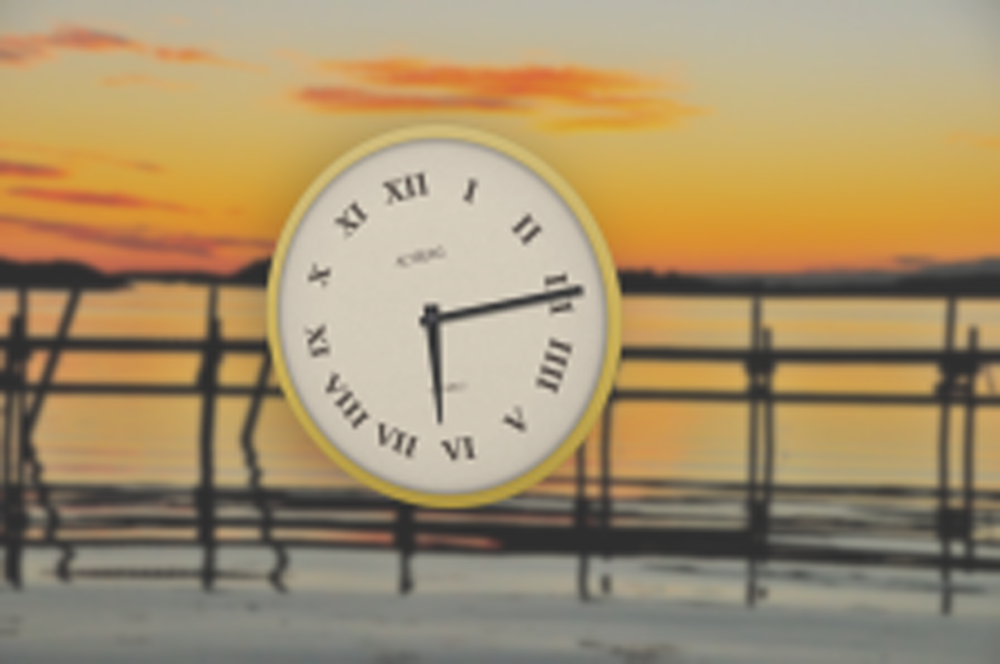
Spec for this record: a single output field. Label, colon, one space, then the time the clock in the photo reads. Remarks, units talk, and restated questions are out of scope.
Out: 6:15
